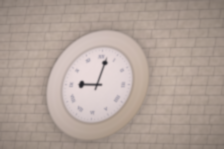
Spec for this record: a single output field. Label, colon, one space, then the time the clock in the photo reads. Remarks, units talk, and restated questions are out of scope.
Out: 9:02
